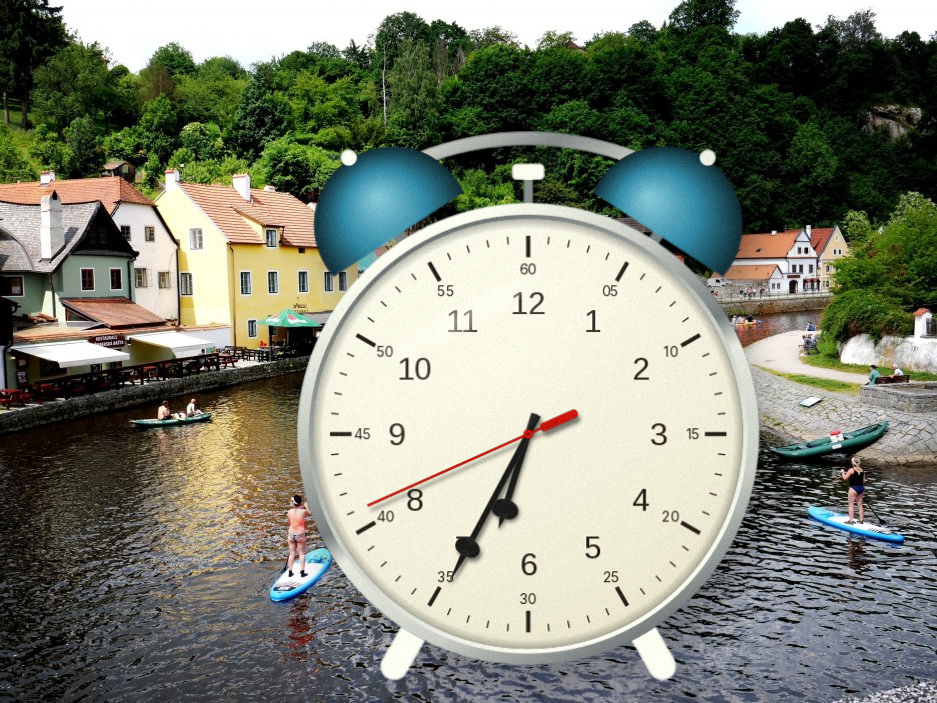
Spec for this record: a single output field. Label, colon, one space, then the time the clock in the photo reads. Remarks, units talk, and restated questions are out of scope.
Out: 6:34:41
